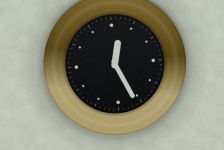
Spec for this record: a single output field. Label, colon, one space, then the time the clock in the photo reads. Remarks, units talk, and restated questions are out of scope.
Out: 12:26
